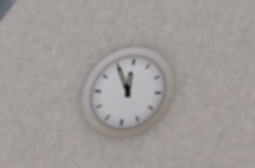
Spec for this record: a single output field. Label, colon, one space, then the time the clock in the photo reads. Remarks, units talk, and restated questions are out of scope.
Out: 11:55
